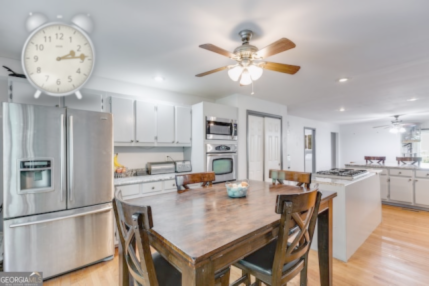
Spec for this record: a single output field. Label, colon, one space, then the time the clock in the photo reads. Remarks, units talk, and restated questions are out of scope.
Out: 2:14
